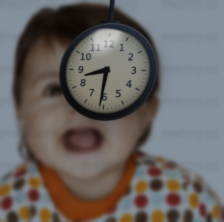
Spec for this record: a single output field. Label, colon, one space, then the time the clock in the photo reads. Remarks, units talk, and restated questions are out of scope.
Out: 8:31
